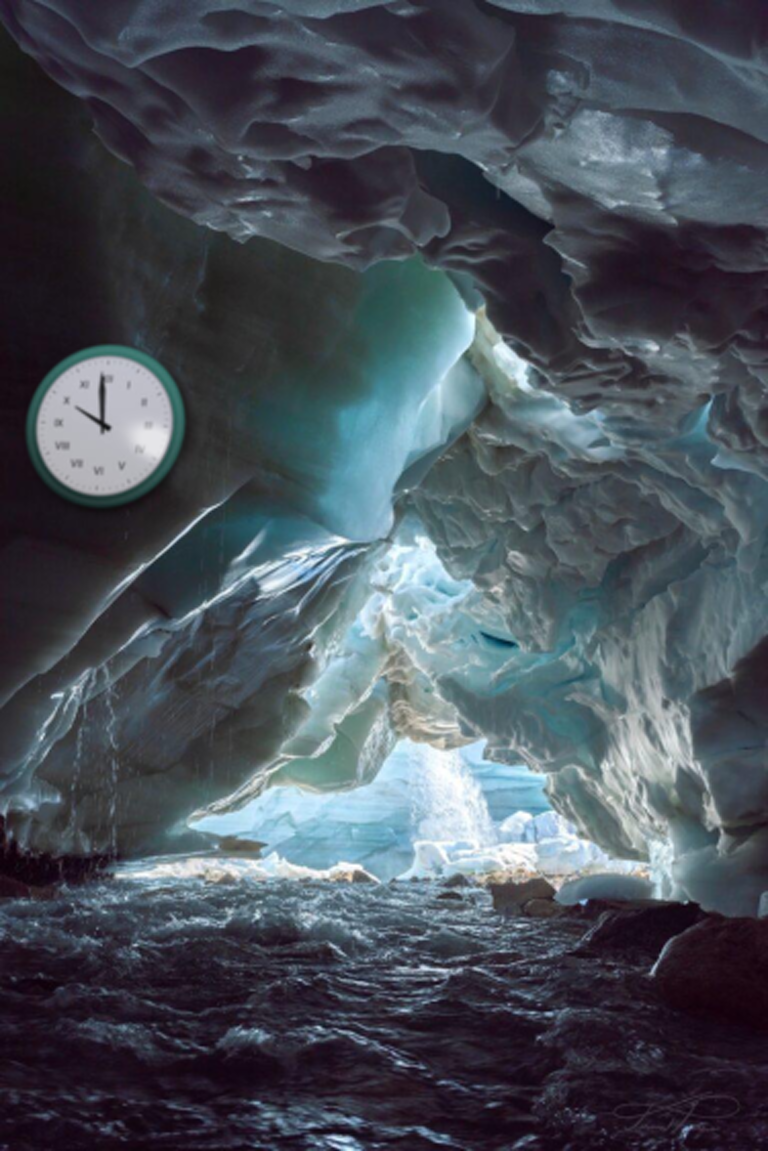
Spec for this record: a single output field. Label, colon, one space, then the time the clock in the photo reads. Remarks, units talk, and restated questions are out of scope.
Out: 9:59
